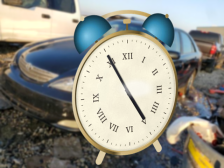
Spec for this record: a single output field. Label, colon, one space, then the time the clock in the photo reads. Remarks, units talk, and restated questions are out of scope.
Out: 4:55
